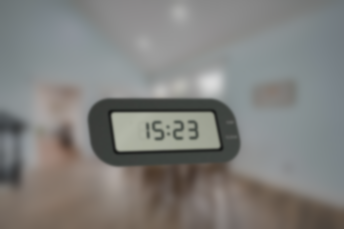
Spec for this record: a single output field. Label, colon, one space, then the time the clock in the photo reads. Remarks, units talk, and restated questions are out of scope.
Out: 15:23
